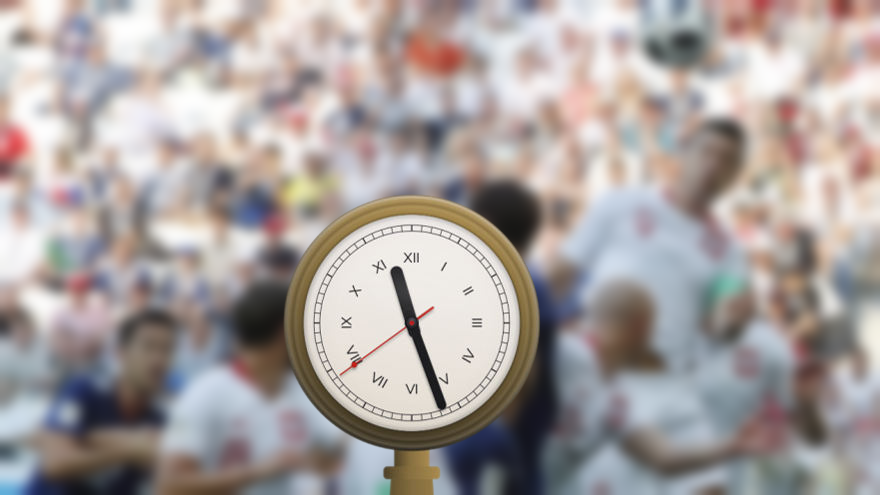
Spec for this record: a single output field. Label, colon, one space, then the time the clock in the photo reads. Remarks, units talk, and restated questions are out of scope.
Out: 11:26:39
